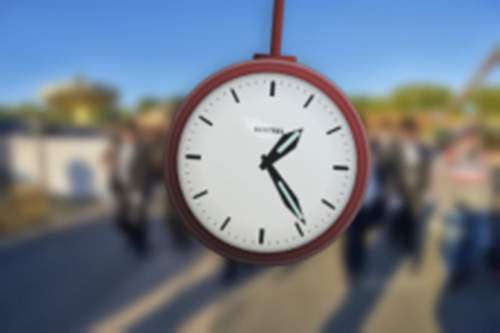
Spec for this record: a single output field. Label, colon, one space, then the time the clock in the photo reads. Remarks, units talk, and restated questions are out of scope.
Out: 1:24
